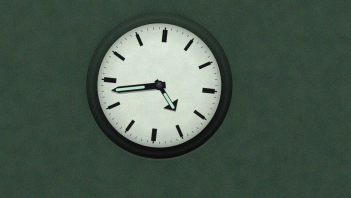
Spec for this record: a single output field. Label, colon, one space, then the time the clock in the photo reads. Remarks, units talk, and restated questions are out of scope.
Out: 4:43
